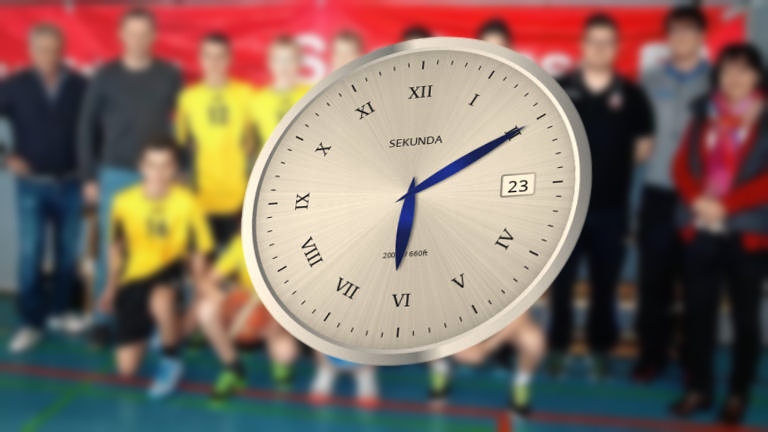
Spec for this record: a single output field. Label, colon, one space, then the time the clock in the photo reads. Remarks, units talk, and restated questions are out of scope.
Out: 6:10
